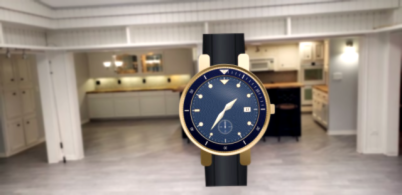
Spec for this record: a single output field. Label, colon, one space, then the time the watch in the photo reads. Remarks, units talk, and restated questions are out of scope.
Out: 1:36
